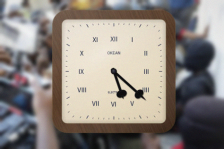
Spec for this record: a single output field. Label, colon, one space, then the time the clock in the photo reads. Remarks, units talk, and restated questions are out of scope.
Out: 5:22
